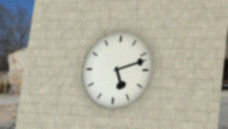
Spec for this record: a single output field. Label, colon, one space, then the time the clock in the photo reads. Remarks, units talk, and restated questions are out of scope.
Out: 5:12
